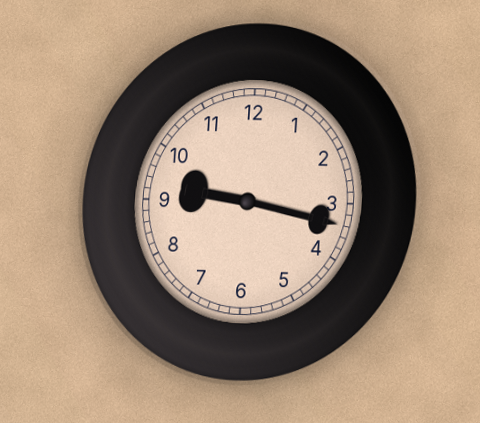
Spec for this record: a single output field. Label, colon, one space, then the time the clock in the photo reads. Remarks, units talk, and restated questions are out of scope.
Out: 9:17
